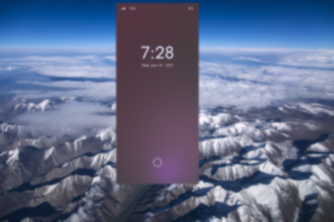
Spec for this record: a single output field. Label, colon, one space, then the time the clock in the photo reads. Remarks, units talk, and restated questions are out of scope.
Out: 7:28
